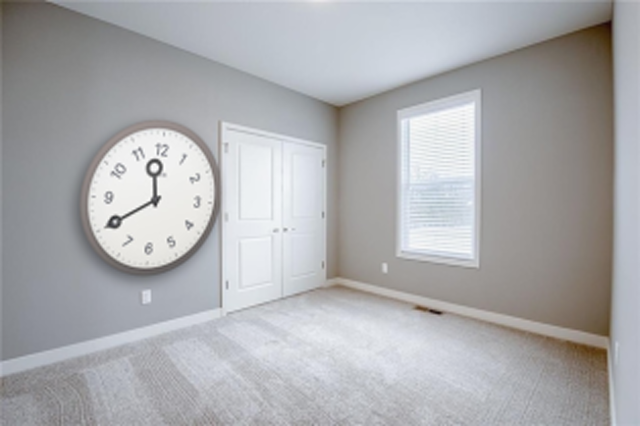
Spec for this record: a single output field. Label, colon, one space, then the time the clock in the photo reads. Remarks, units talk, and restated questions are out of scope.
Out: 11:40
